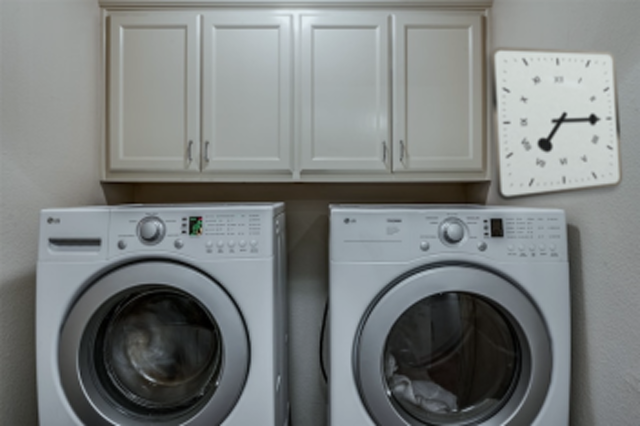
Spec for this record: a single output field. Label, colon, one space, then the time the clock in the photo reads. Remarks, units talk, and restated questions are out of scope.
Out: 7:15
